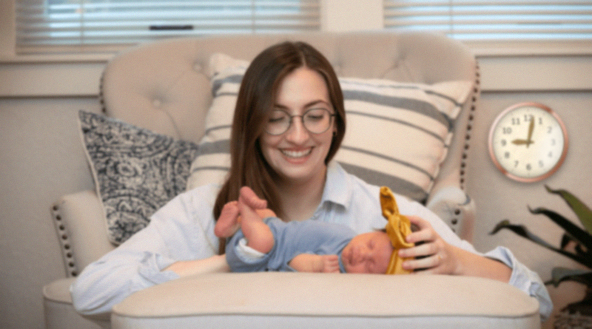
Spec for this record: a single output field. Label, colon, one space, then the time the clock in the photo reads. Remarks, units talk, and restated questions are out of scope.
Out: 9:02
